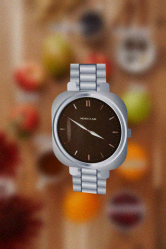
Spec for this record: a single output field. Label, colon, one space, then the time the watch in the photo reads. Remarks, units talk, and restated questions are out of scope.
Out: 3:50
